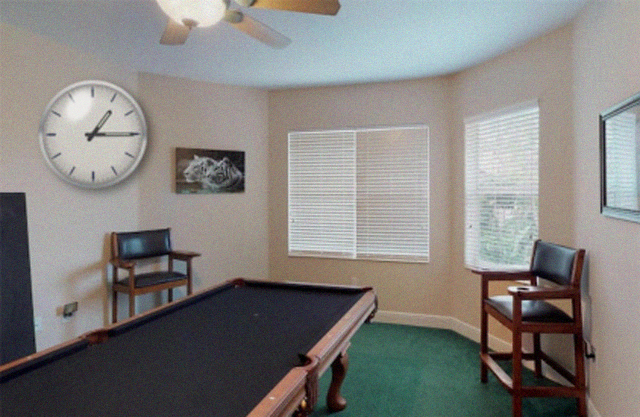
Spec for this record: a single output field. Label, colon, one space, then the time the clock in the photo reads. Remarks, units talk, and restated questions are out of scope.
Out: 1:15
